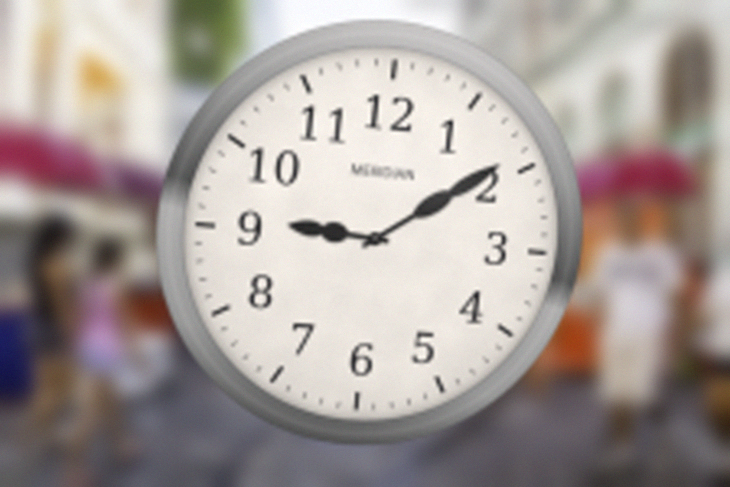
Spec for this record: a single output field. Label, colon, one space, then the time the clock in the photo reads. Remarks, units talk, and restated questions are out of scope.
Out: 9:09
